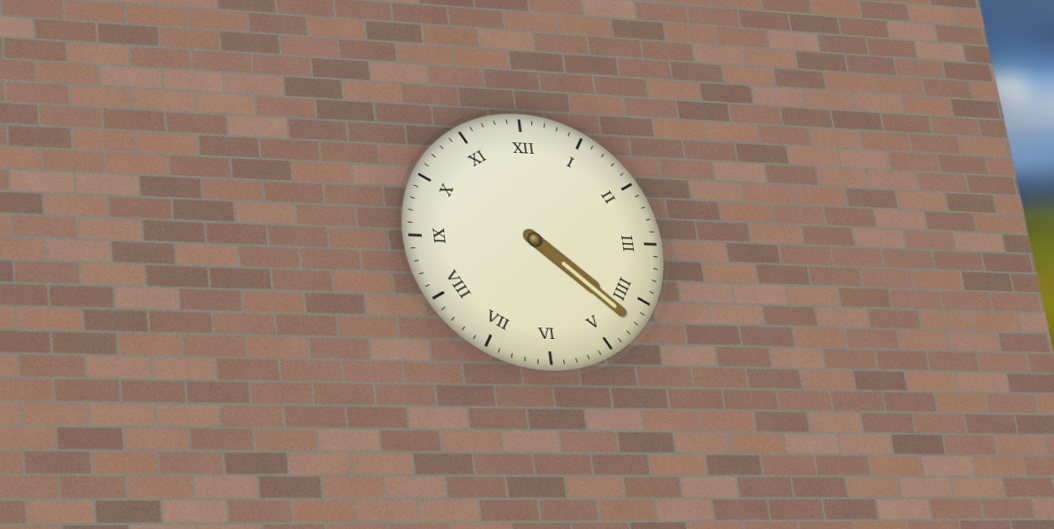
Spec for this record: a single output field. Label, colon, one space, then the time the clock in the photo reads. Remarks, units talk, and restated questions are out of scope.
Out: 4:22
